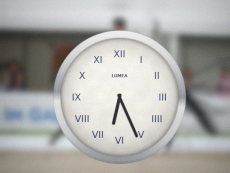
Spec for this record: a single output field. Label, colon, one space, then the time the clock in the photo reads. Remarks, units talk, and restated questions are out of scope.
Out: 6:26
